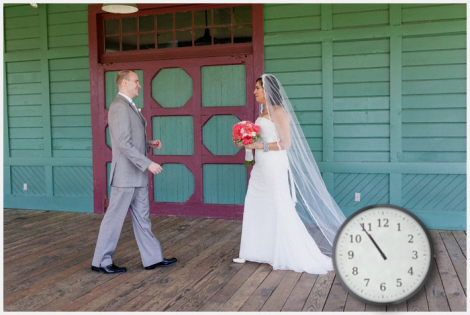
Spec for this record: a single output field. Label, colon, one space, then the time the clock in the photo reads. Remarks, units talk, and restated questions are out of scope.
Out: 10:54
